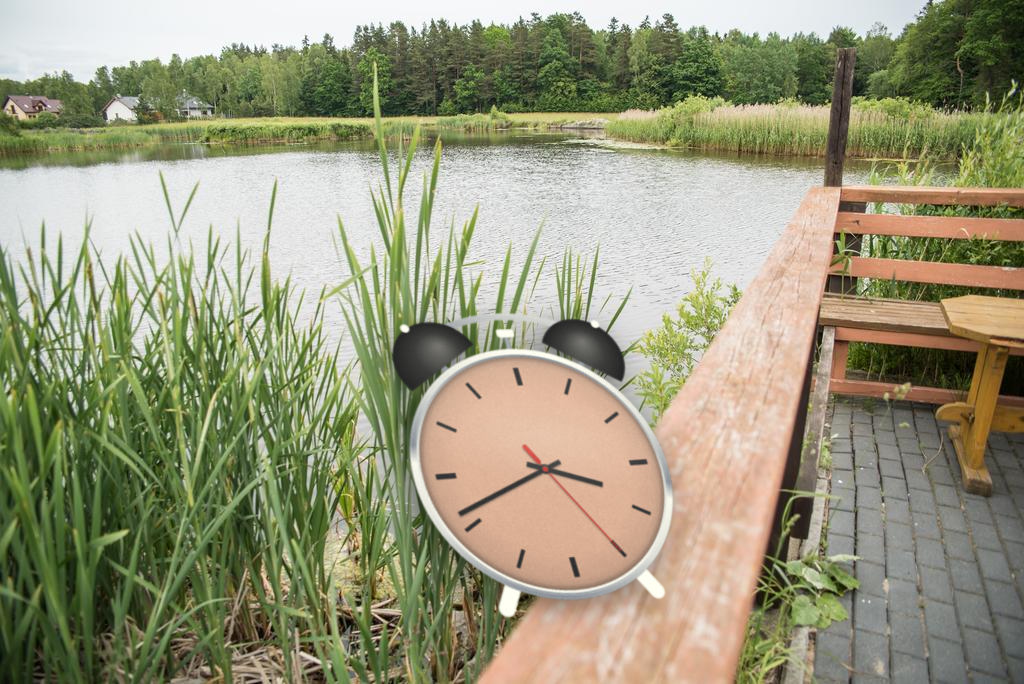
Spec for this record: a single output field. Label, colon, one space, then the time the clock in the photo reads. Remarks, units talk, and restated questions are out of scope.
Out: 3:41:25
